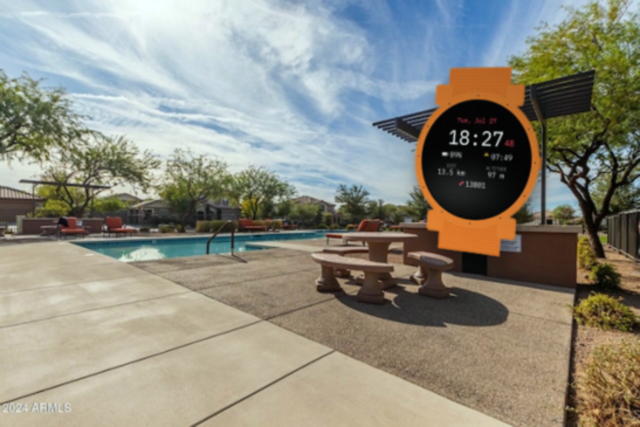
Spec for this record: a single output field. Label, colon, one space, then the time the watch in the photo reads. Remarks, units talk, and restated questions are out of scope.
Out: 18:27
